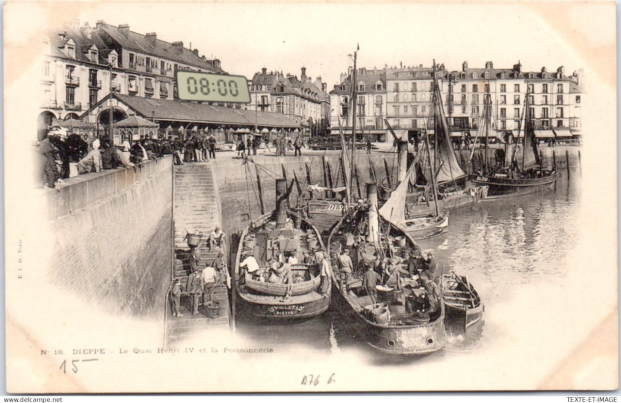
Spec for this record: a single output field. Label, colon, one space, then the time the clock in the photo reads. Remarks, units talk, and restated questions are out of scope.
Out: 8:00
